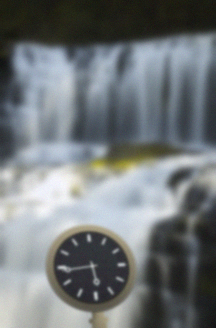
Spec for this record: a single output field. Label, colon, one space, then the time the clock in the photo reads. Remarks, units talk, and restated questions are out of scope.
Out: 5:44
